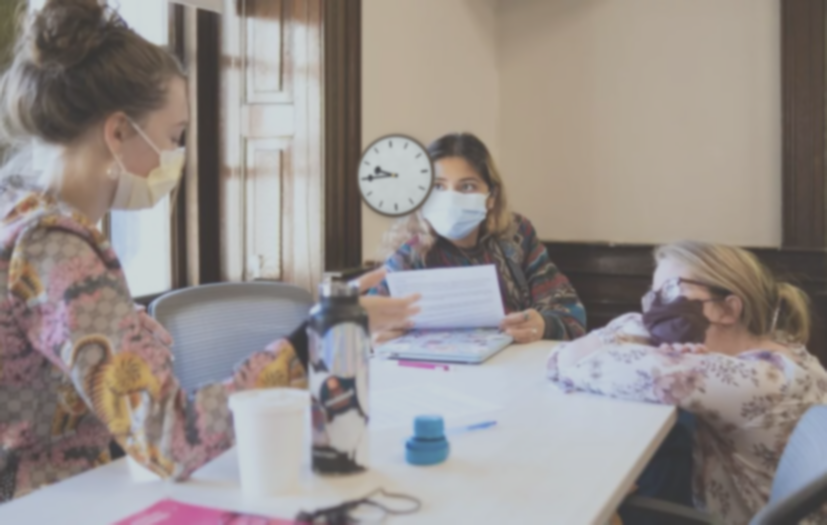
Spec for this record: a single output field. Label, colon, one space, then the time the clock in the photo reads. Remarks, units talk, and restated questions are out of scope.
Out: 9:45
